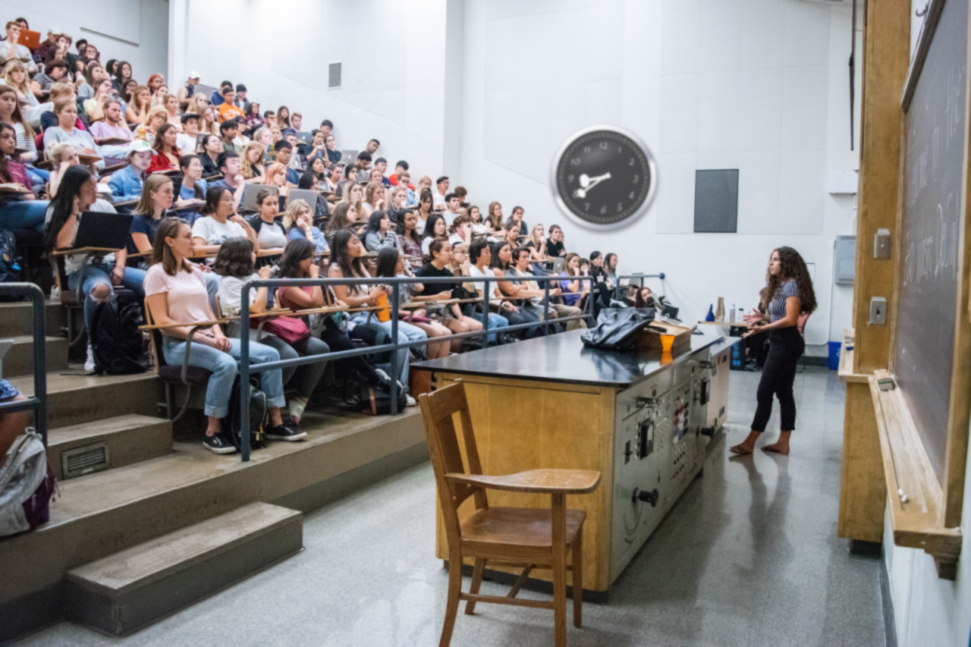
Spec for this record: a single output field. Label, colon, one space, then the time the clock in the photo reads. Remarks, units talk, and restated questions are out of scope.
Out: 8:39
